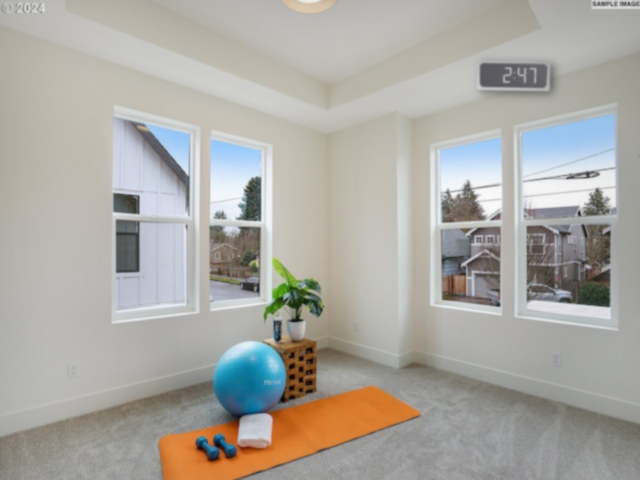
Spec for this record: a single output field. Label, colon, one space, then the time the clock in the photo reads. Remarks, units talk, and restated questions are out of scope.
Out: 2:47
